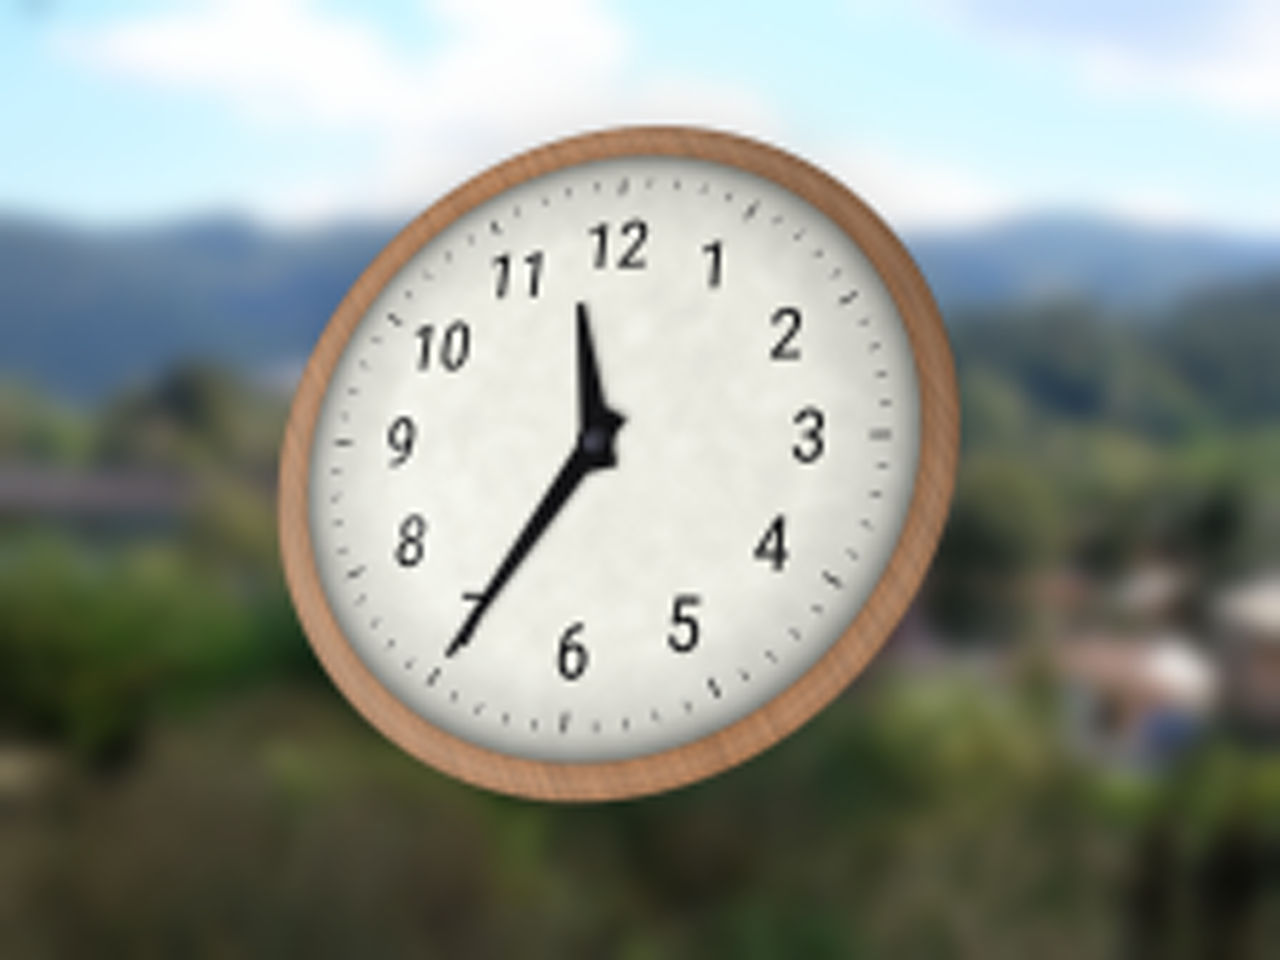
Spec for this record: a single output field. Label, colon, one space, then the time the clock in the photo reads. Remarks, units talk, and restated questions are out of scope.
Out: 11:35
